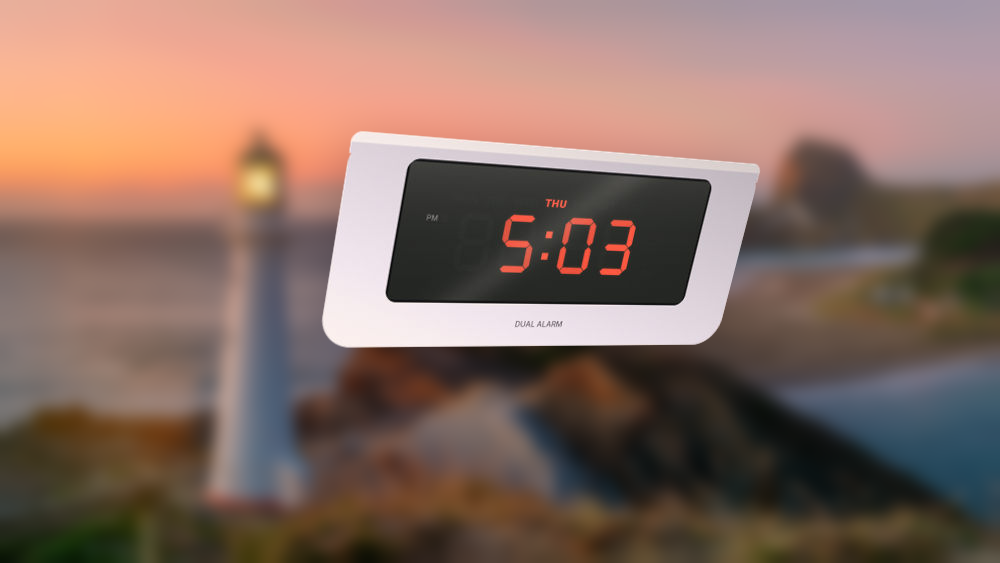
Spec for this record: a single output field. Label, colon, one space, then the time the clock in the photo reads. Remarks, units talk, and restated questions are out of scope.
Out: 5:03
